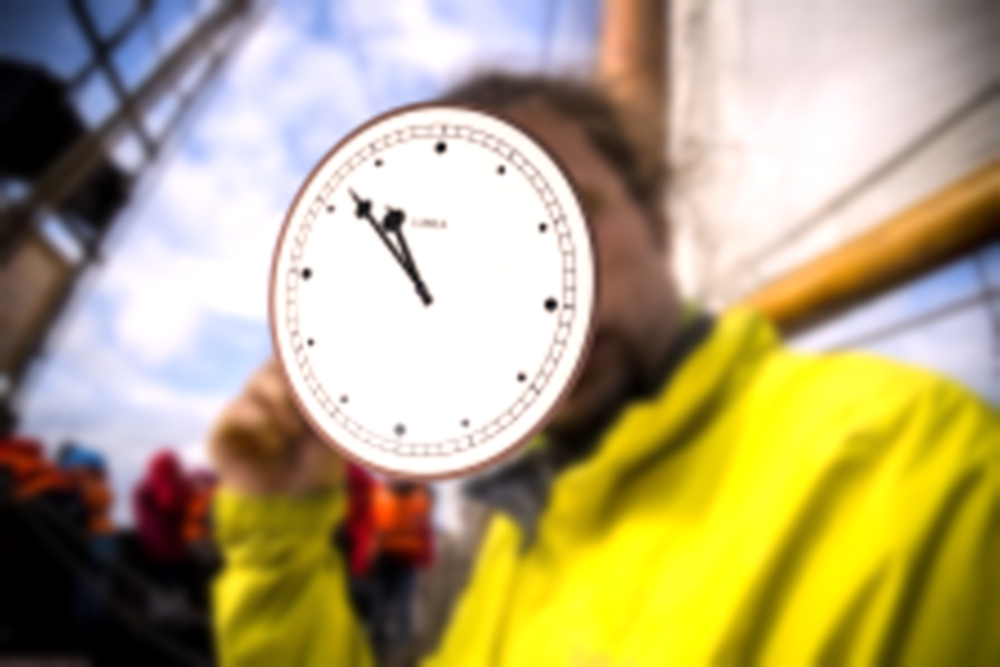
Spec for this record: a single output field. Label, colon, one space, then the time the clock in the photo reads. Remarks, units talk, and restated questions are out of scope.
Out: 10:52
